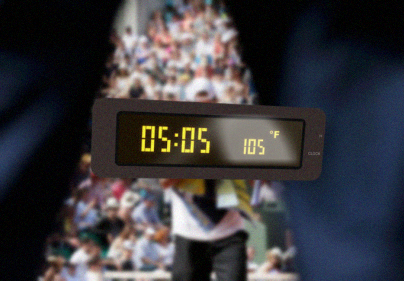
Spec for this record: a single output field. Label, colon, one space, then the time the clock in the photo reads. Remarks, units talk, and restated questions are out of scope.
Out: 5:05
